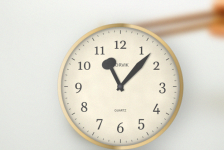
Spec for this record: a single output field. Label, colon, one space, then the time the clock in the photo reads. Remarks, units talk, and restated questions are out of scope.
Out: 11:07
